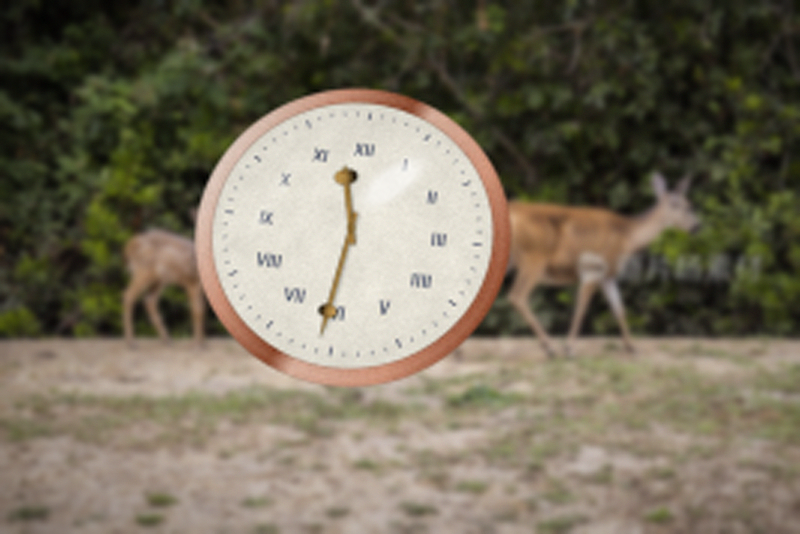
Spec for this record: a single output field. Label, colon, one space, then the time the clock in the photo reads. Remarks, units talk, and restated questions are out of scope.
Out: 11:31
